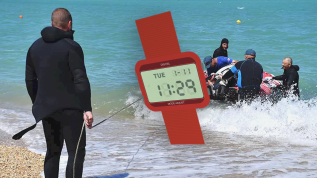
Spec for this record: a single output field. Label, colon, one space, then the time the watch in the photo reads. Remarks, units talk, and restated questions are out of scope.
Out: 11:29
